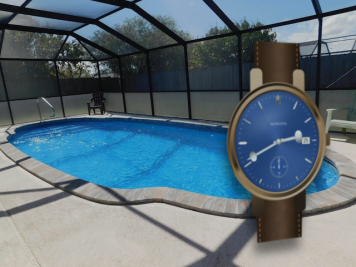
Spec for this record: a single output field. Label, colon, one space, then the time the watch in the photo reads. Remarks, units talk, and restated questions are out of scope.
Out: 2:41
